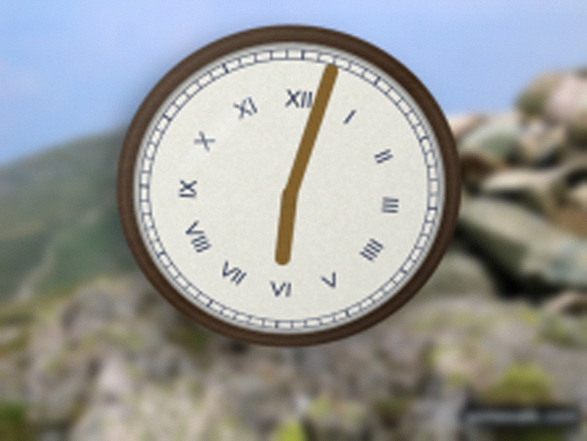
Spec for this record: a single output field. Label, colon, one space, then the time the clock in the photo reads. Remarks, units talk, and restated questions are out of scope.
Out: 6:02
